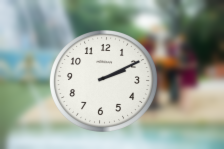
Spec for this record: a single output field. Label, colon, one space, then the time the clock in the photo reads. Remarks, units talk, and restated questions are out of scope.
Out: 2:10
